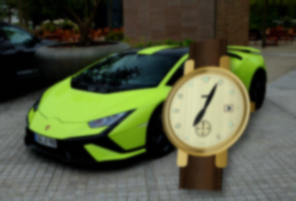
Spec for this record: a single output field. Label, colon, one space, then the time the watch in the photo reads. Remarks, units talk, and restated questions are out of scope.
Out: 7:04
